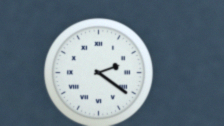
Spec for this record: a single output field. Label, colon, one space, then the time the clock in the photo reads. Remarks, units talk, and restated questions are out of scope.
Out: 2:21
